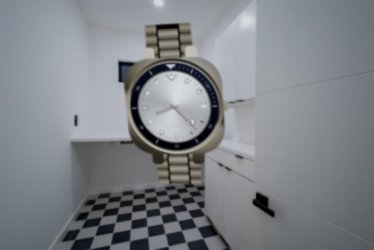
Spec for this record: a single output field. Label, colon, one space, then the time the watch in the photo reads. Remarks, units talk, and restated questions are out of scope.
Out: 8:23
